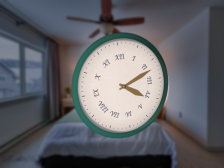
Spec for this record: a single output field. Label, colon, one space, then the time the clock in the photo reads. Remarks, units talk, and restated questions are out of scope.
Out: 4:12
